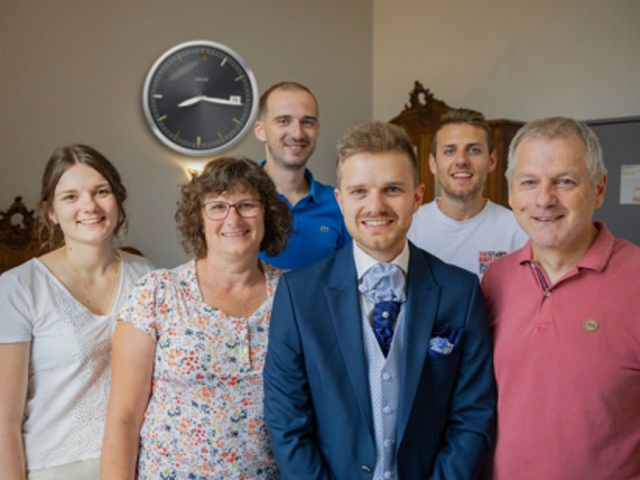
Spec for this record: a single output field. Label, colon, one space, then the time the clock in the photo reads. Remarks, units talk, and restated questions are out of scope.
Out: 8:16
